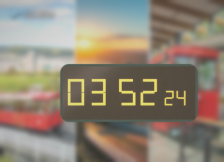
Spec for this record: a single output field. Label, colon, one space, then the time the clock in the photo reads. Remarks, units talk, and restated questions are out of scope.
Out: 3:52:24
